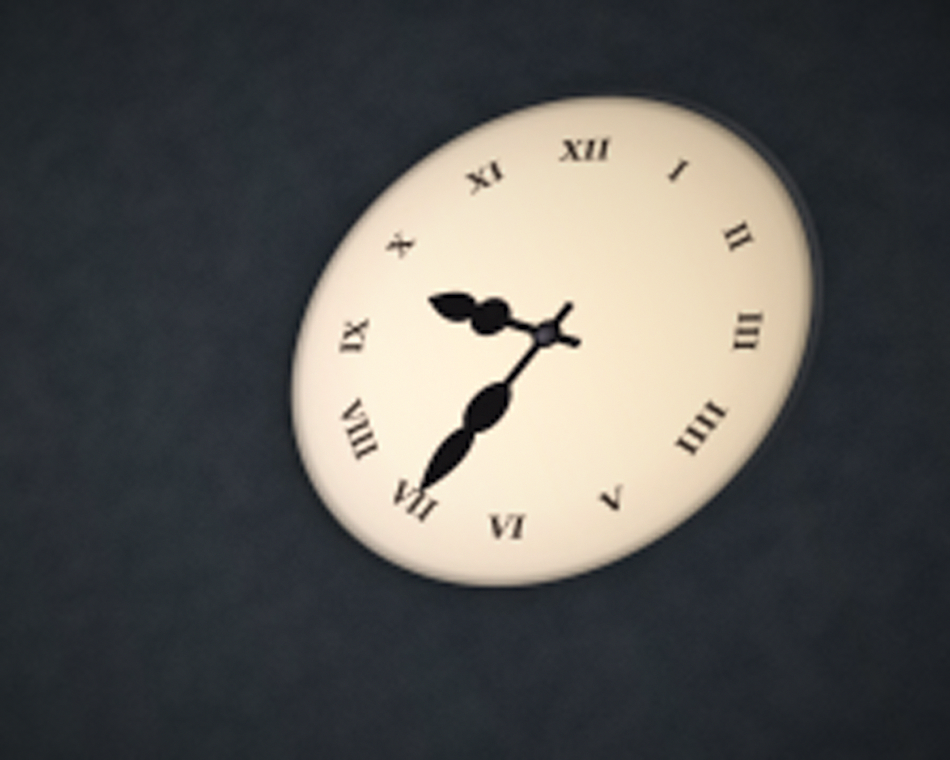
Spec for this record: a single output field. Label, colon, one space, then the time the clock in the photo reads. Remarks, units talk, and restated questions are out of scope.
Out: 9:35
